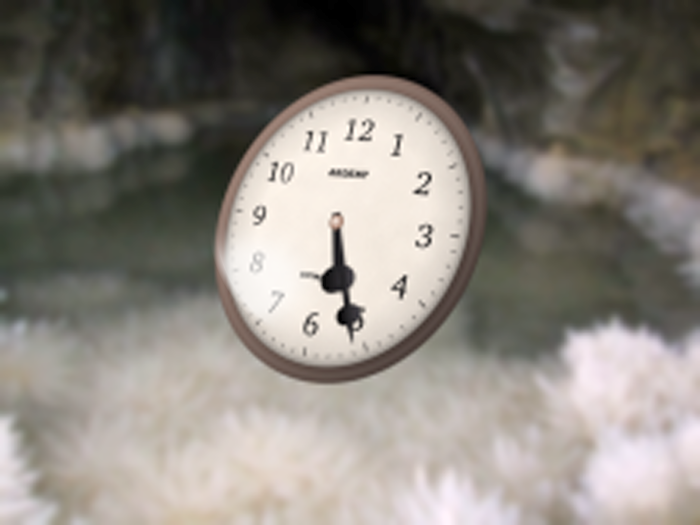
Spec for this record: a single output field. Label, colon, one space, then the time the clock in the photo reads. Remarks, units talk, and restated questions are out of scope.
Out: 5:26
